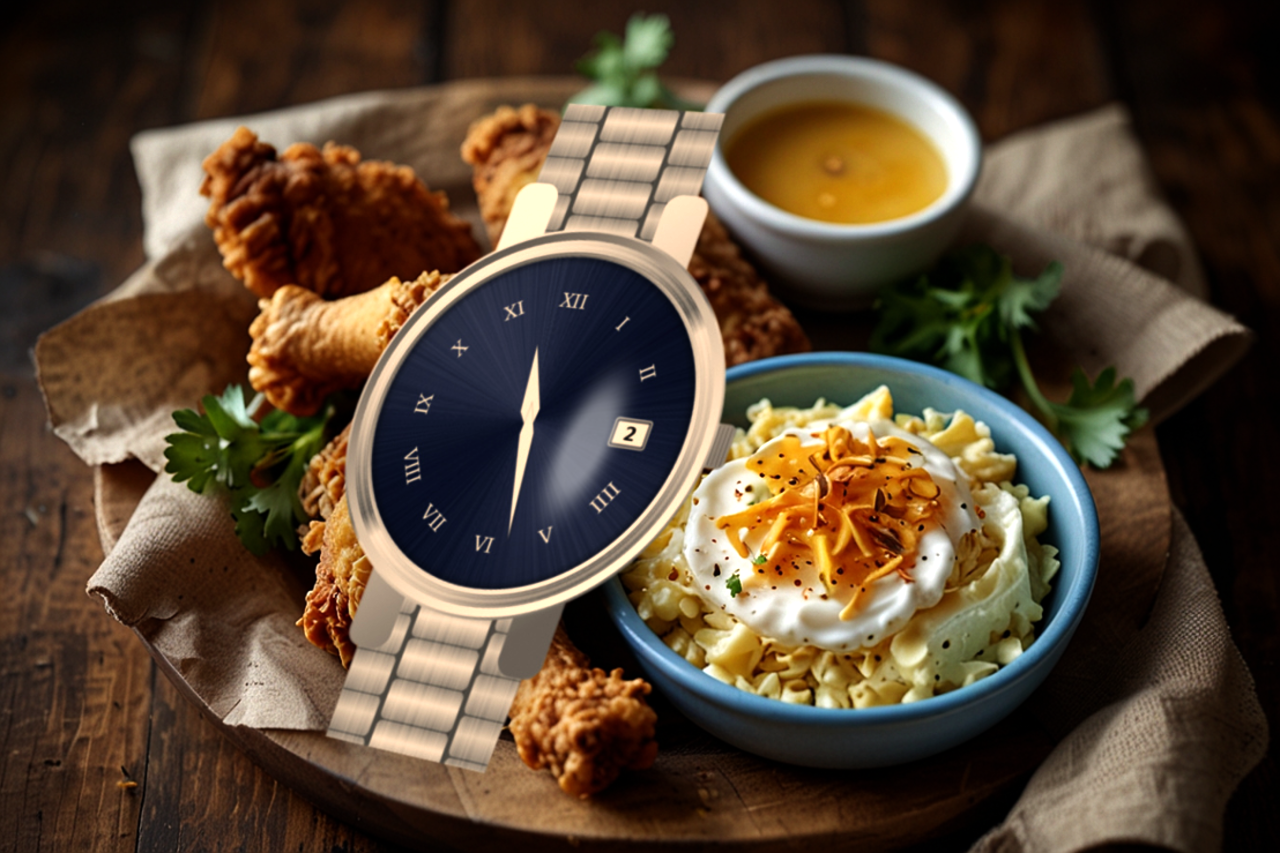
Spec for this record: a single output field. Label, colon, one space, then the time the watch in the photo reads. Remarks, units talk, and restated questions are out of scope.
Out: 11:28
